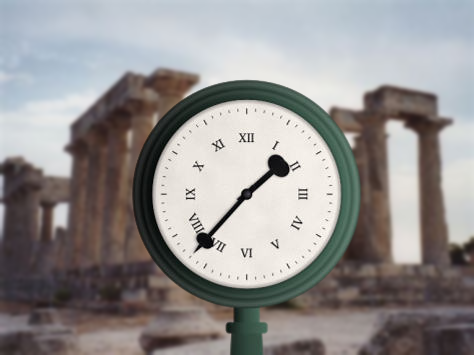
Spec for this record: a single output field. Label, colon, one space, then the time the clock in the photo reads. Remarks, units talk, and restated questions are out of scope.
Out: 1:37
